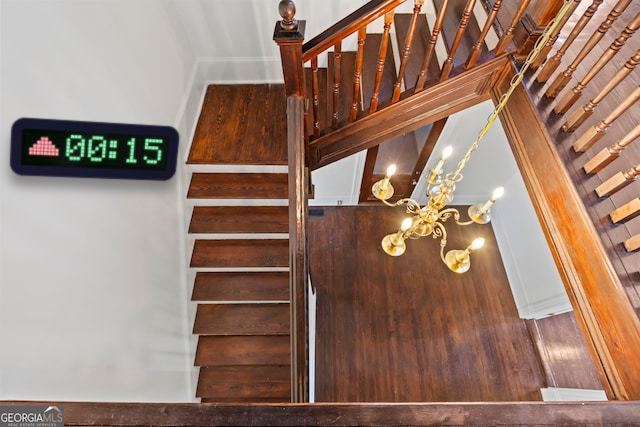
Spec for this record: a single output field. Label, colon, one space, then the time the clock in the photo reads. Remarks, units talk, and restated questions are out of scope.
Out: 0:15
